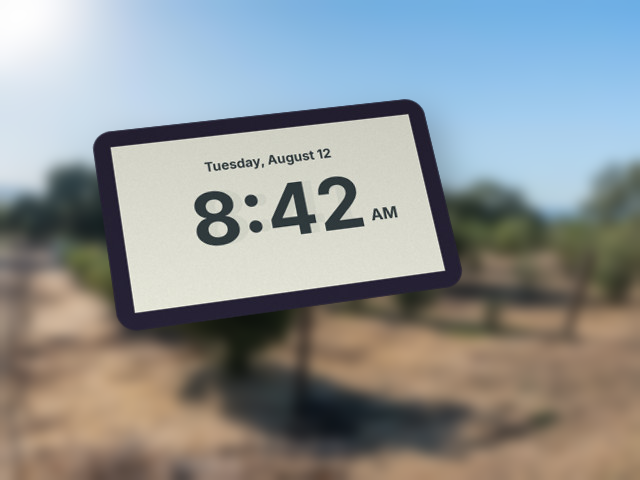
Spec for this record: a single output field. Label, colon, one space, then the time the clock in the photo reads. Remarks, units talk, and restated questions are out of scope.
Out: 8:42
